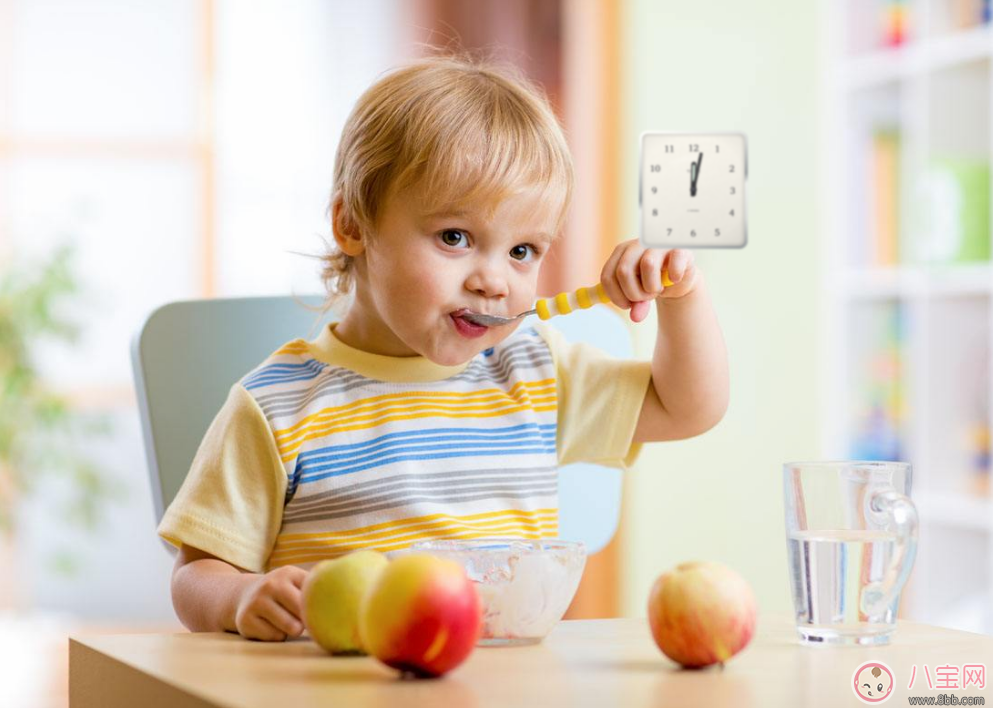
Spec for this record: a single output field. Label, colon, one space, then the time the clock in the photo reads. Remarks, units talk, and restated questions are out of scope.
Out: 12:02
